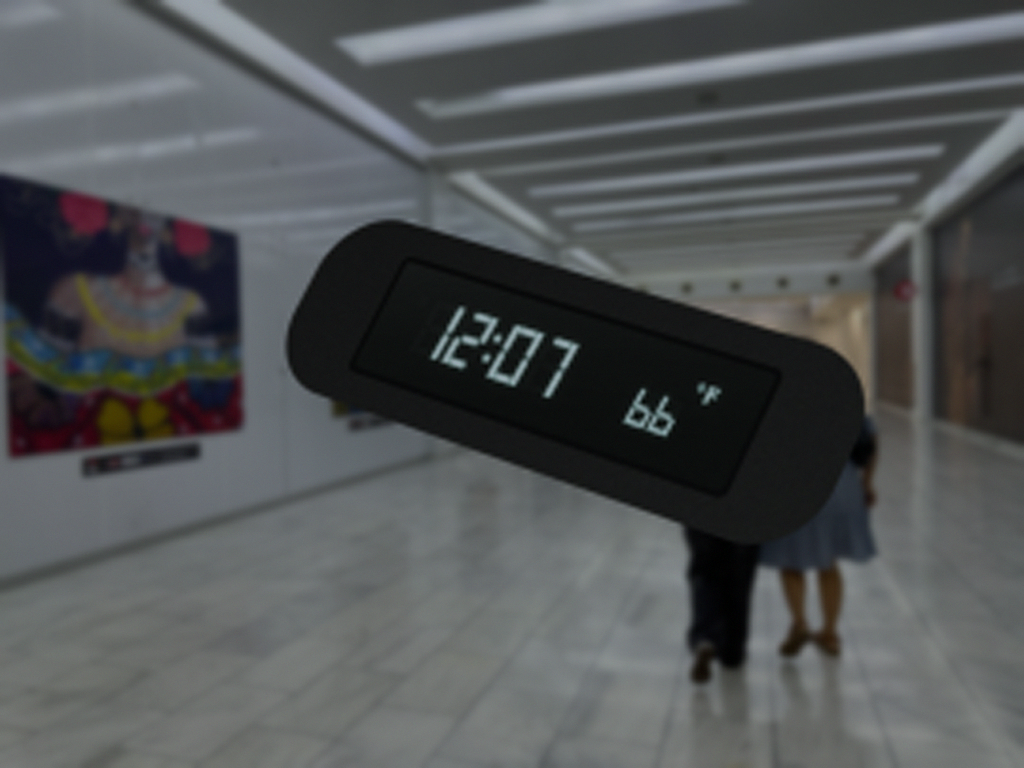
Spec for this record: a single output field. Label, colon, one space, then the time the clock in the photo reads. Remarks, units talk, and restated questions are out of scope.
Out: 12:07
